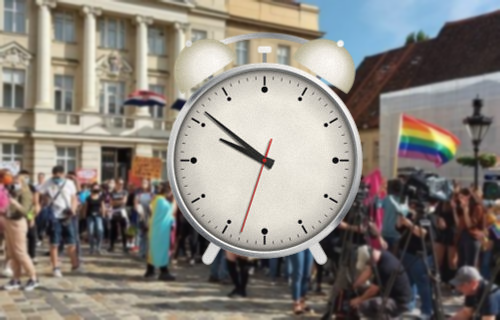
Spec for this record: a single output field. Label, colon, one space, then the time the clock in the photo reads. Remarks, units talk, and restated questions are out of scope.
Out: 9:51:33
